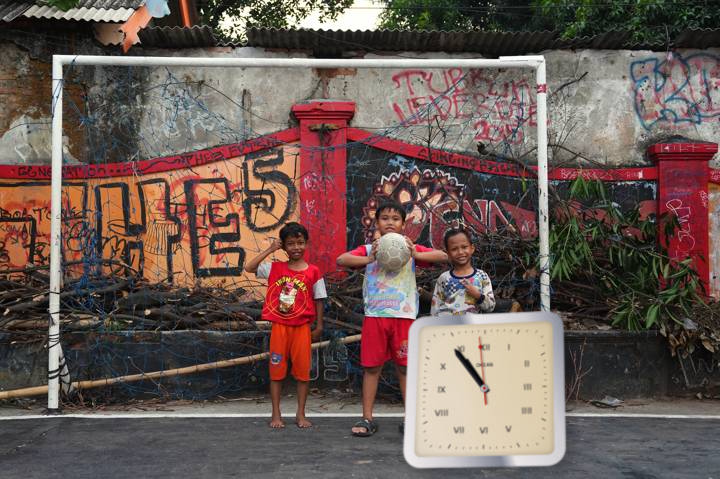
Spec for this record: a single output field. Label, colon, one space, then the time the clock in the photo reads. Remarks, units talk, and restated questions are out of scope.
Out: 10:53:59
